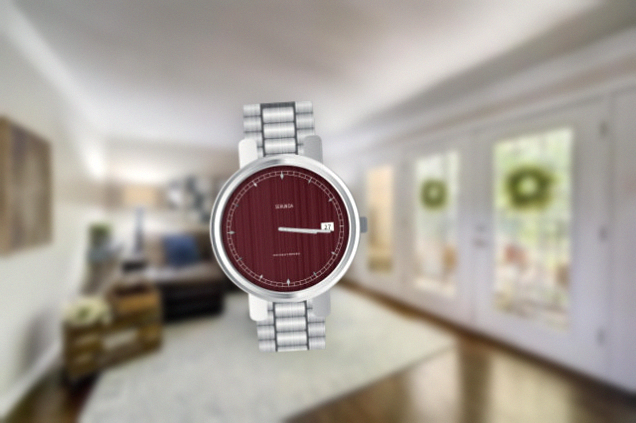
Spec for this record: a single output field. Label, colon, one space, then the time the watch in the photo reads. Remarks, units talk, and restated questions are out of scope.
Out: 3:16
